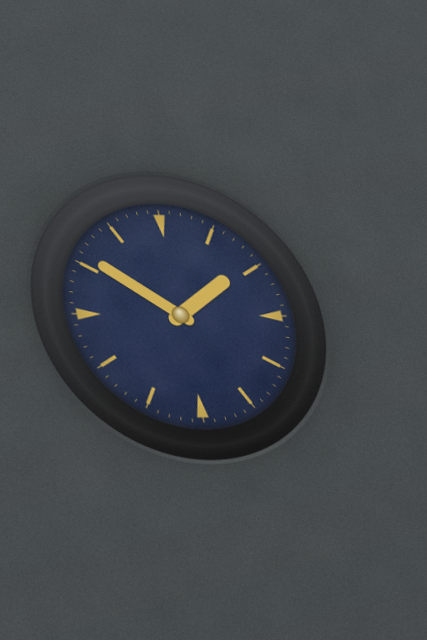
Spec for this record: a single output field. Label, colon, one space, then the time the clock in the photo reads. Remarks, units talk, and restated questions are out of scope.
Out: 1:51
